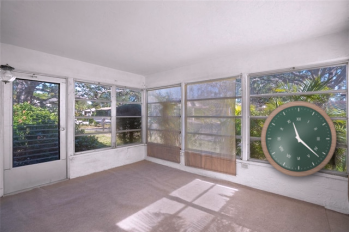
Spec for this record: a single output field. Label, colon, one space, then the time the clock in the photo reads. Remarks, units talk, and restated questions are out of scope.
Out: 11:22
